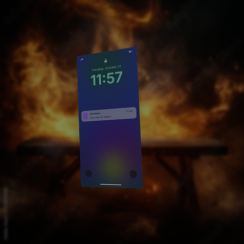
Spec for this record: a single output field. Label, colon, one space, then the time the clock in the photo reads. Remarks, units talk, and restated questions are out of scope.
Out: 11:57
